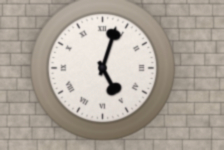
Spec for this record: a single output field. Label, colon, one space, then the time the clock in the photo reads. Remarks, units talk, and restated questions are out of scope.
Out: 5:03
